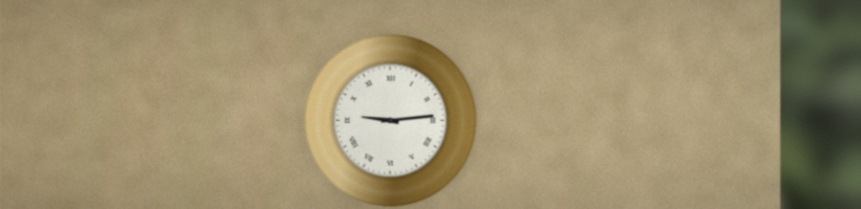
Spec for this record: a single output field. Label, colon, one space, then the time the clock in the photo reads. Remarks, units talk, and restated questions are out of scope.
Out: 9:14
